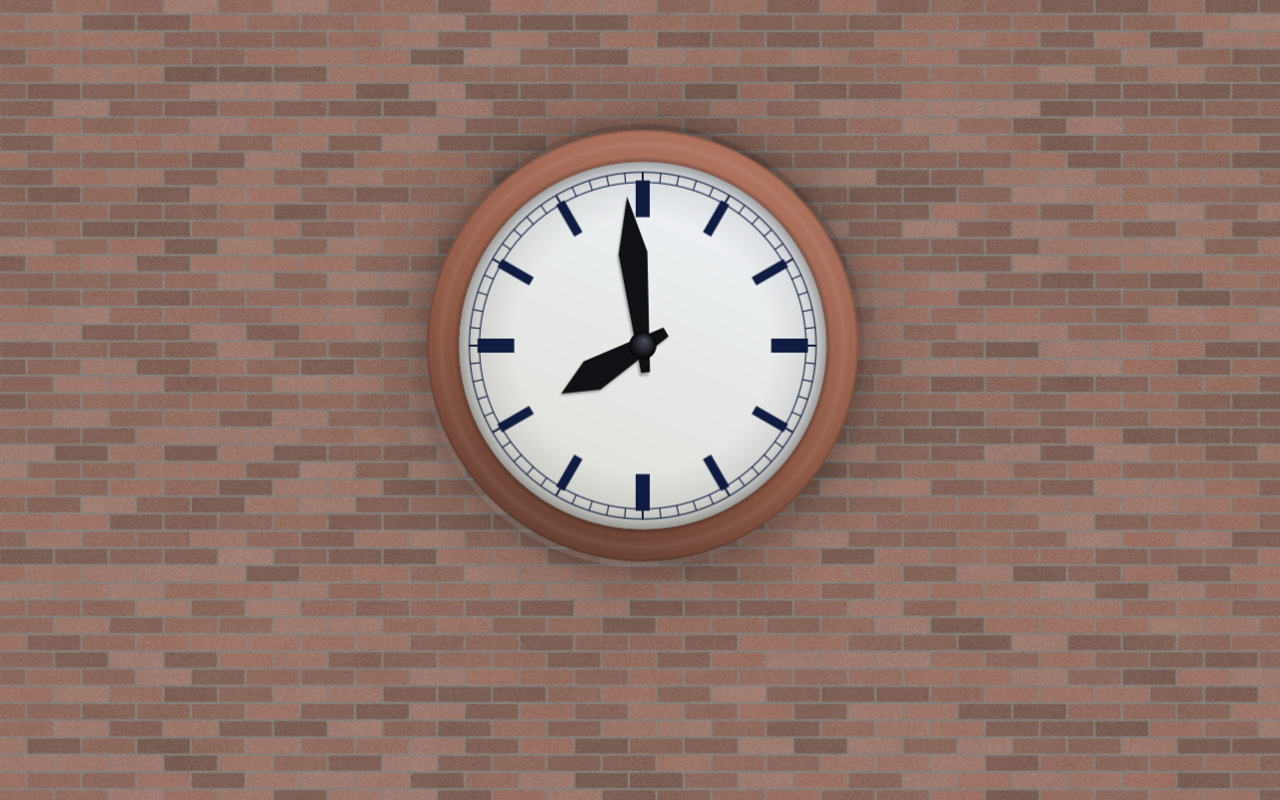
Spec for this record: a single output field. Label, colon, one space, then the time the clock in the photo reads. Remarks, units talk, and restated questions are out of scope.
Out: 7:59
